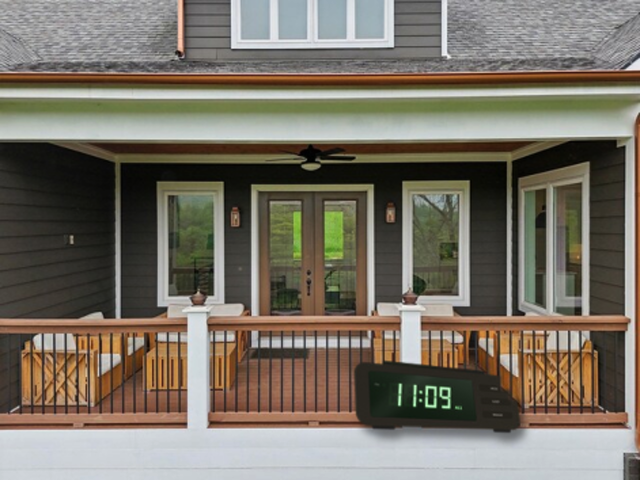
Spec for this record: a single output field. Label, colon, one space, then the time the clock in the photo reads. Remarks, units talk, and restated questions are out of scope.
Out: 11:09
